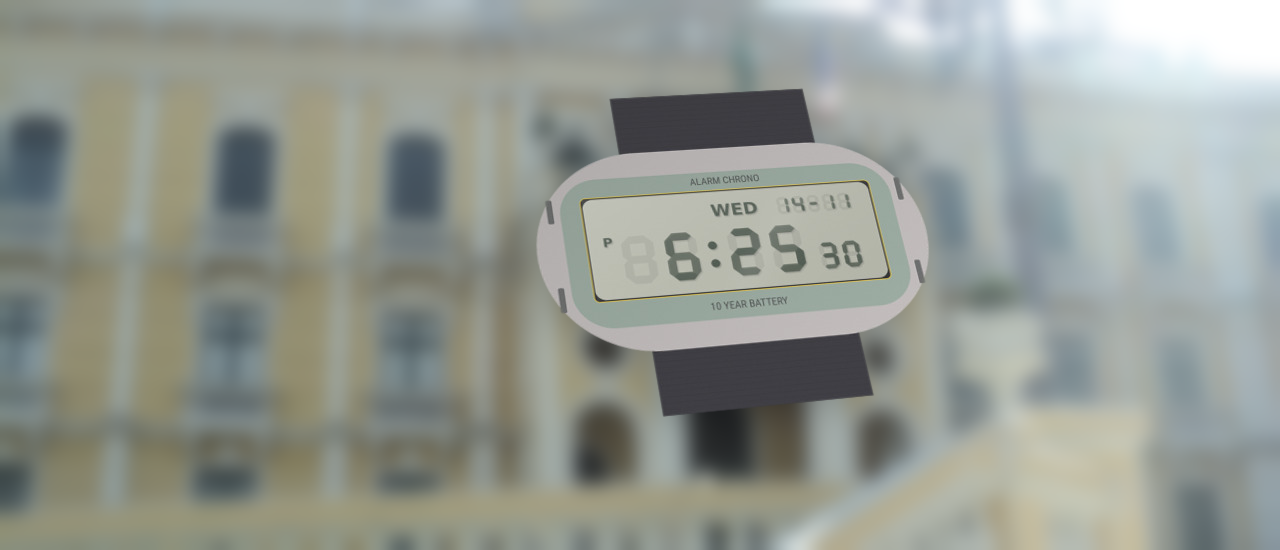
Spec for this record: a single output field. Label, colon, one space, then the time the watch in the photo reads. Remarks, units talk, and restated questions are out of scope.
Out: 6:25:30
